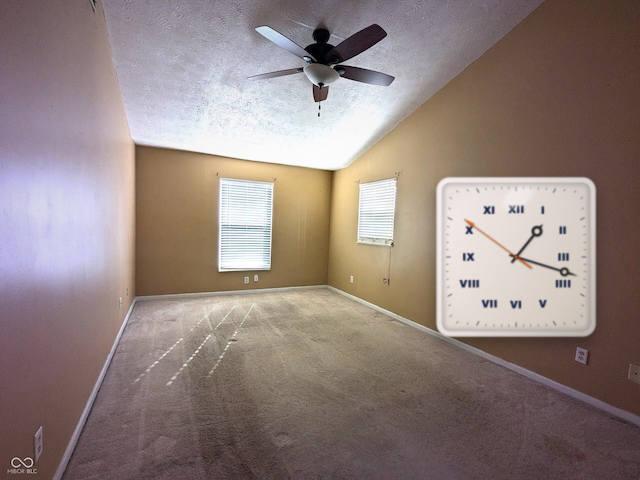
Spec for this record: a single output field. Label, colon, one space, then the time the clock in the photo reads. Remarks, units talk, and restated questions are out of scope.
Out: 1:17:51
